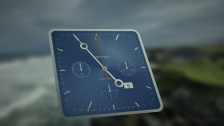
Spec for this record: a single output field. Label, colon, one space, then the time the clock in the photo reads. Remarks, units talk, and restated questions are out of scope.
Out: 4:55
